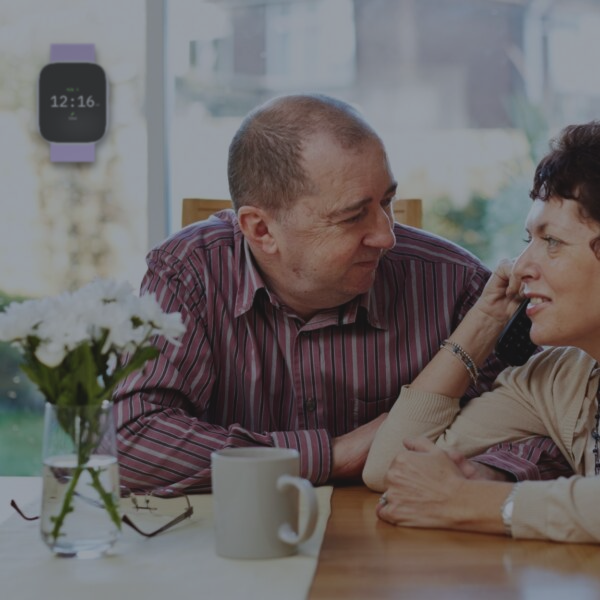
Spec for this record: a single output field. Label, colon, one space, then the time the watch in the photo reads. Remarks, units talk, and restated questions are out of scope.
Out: 12:16
